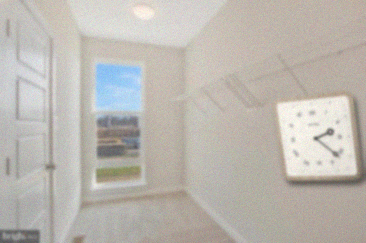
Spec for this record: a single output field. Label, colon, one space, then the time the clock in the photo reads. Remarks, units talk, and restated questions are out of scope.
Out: 2:22
